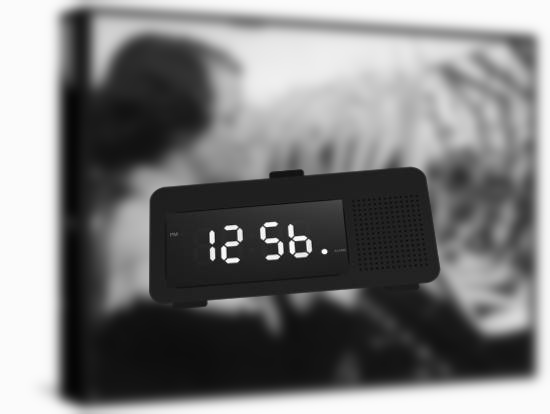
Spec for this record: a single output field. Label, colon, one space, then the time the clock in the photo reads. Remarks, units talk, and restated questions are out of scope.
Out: 12:56
